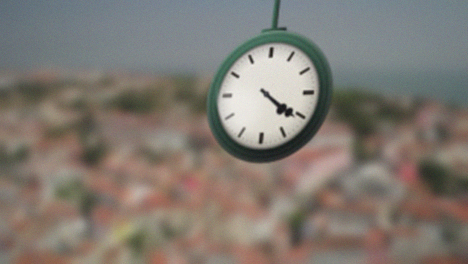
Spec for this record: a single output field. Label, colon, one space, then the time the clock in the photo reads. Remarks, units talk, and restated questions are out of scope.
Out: 4:21
